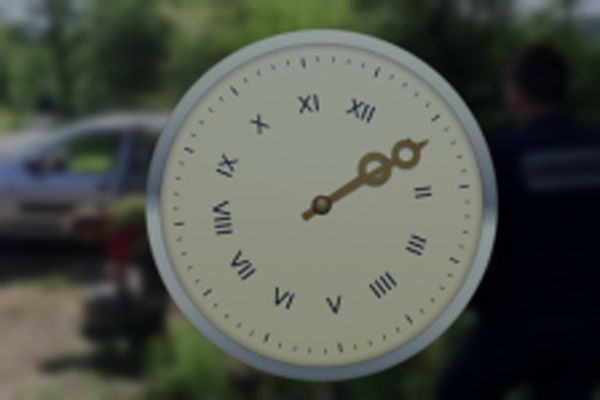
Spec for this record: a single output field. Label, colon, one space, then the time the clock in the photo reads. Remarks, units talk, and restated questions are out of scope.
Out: 1:06
